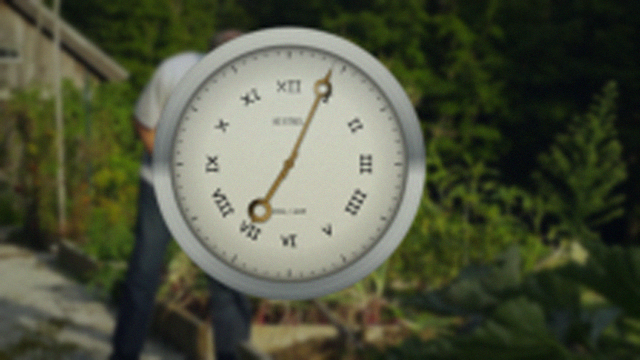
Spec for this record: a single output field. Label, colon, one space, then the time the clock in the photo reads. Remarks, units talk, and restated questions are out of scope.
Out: 7:04
